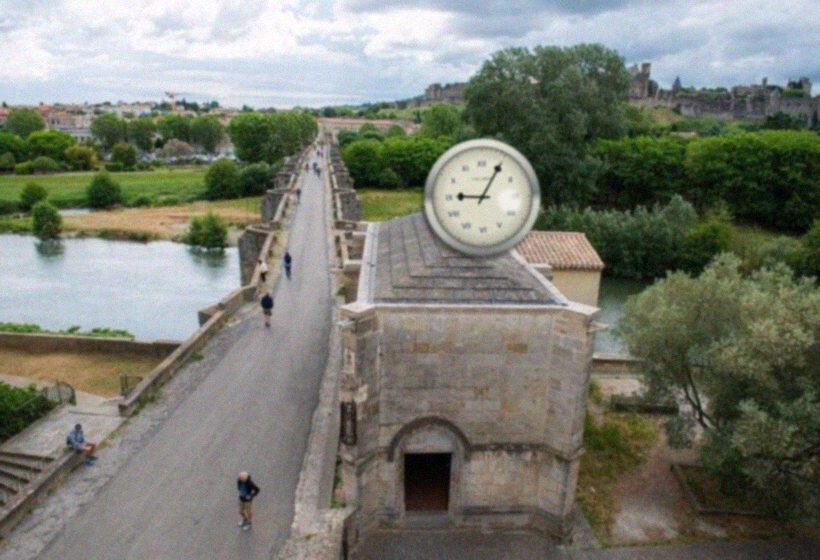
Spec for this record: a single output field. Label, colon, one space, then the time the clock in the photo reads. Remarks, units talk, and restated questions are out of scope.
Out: 9:05
